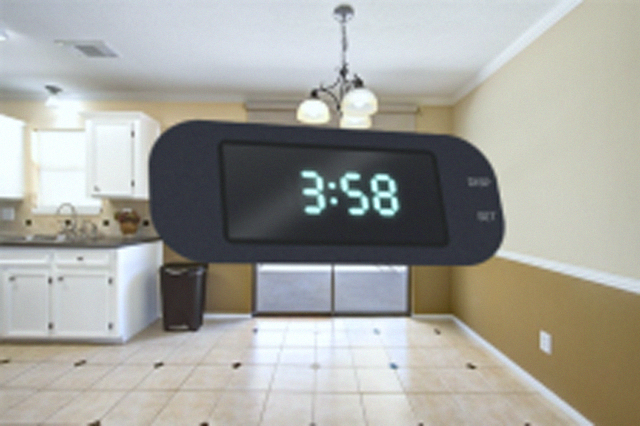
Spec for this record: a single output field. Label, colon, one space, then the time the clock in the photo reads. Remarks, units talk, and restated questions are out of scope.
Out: 3:58
